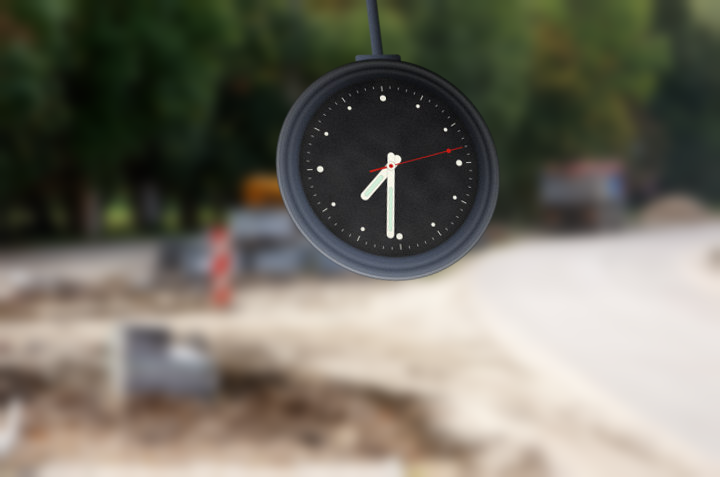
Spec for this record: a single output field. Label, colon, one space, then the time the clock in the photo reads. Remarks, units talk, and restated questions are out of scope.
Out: 7:31:13
